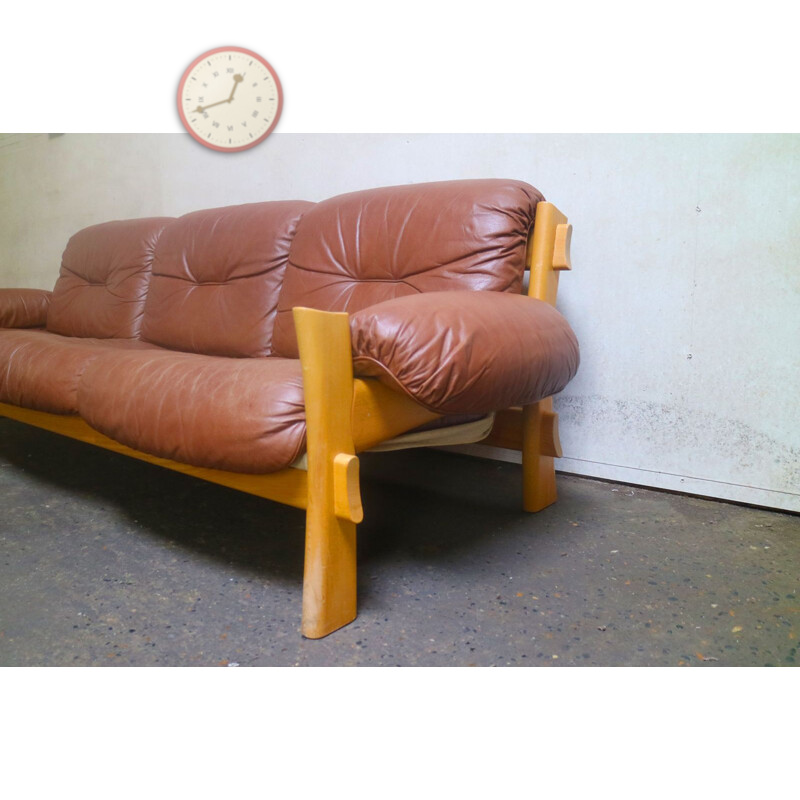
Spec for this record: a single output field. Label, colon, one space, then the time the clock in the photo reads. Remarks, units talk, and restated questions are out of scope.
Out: 12:42
